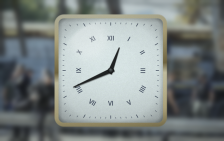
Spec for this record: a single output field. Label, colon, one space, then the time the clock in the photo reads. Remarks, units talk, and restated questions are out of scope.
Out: 12:41
